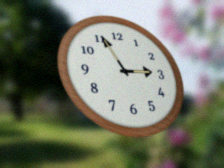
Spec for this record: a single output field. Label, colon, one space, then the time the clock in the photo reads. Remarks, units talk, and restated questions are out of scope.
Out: 2:56
